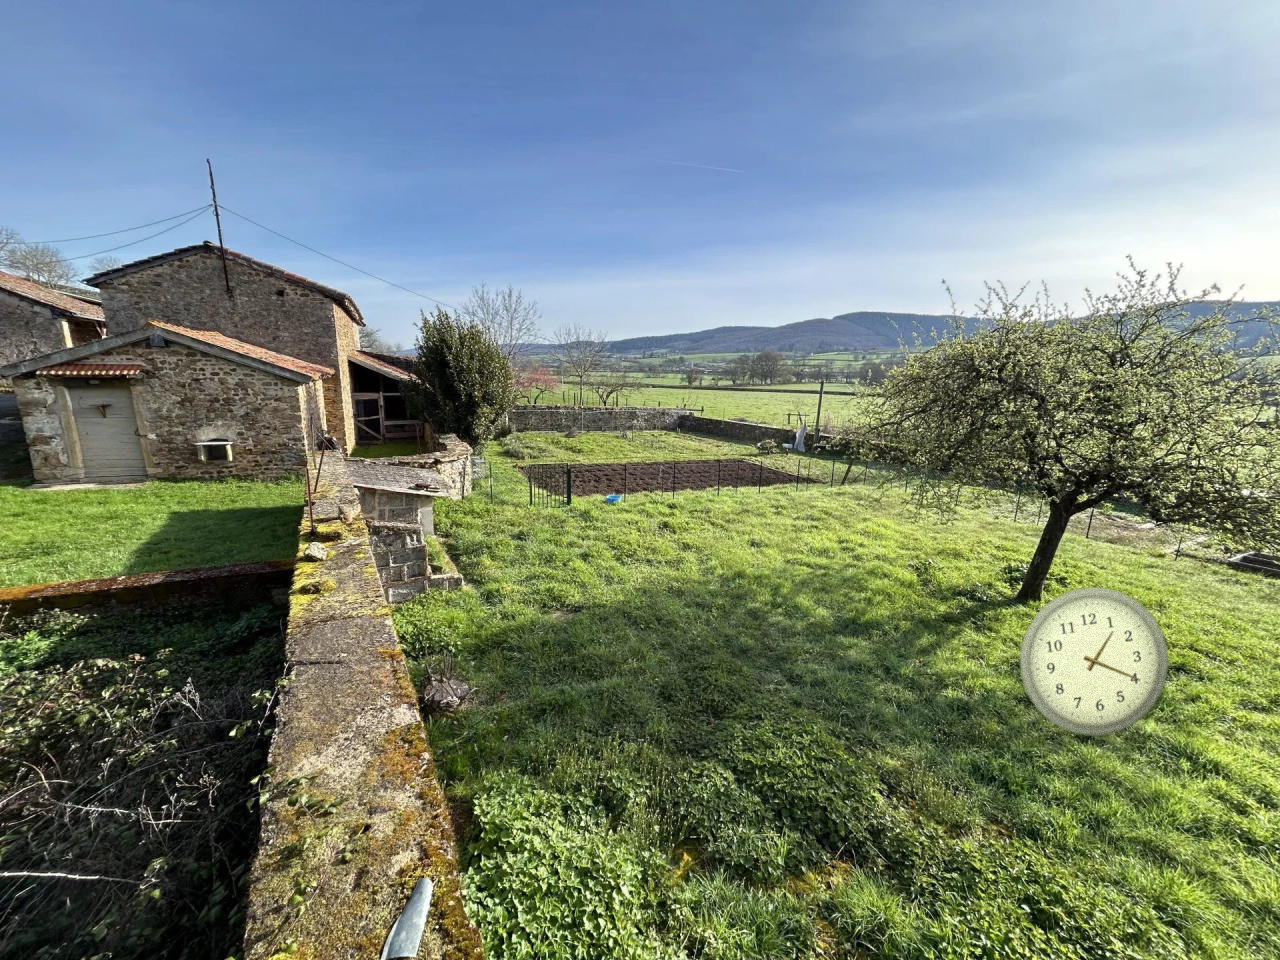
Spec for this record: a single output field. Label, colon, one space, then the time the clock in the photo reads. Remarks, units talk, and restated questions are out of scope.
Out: 1:20
